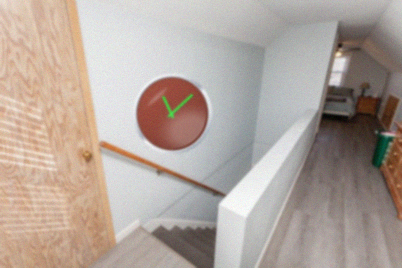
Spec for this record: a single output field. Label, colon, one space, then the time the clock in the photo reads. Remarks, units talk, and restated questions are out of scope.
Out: 11:08
